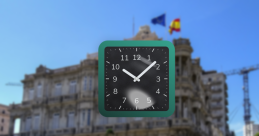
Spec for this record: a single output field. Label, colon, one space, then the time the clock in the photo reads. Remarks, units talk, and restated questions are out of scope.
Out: 10:08
